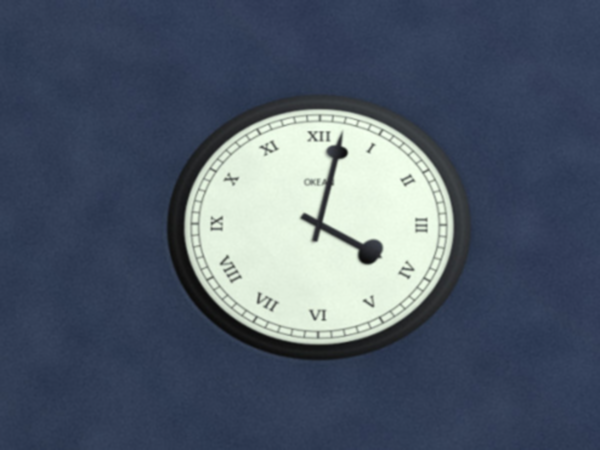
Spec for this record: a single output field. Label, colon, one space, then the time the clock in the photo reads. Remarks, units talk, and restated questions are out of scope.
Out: 4:02
